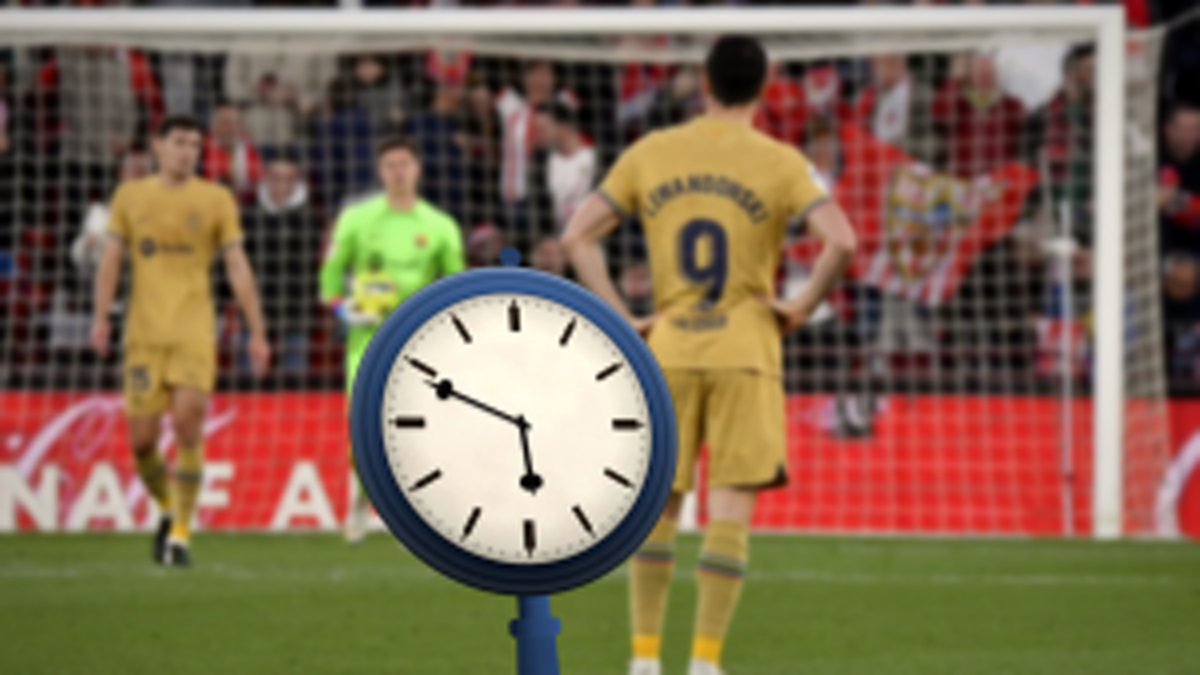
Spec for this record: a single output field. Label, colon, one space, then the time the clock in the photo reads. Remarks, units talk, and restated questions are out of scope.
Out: 5:49
